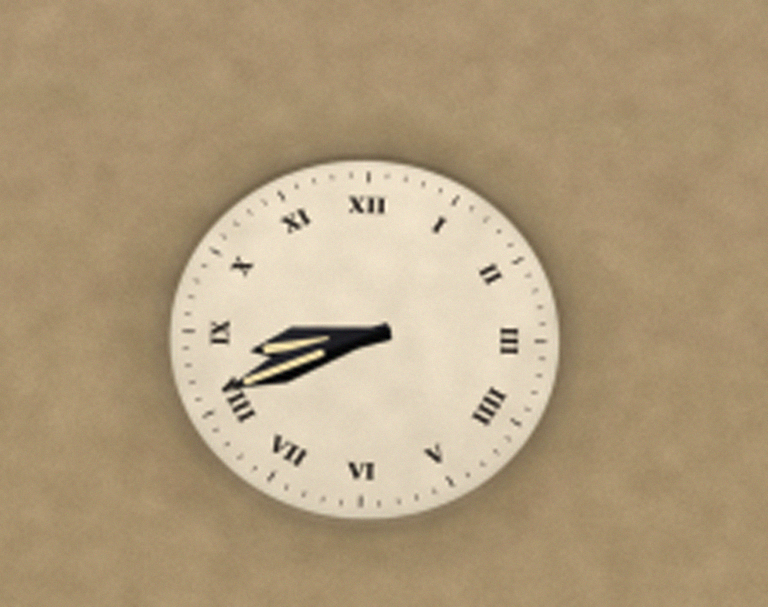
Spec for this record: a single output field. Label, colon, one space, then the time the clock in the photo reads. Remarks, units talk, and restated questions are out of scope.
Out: 8:41
